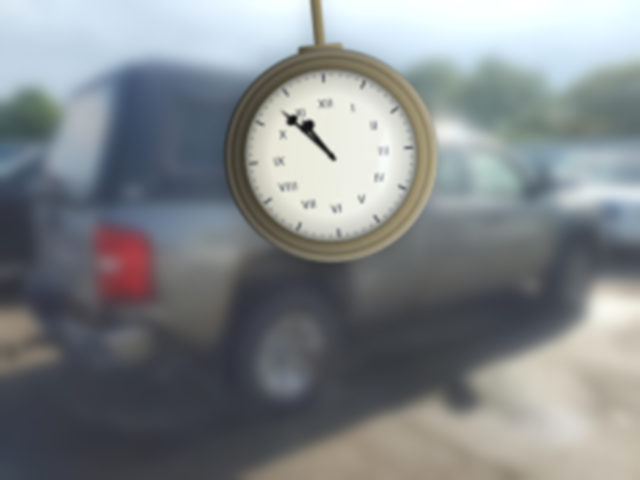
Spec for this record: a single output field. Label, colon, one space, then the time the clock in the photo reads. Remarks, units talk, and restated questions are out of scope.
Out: 10:53
